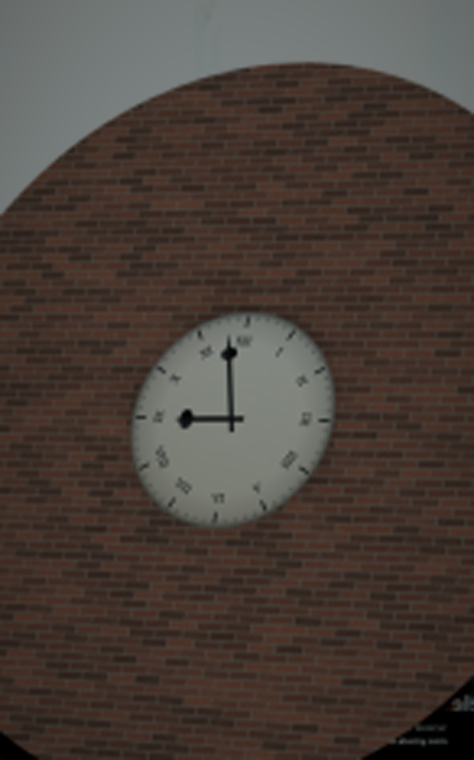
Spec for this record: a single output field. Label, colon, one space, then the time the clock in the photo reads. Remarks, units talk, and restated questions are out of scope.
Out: 8:58
